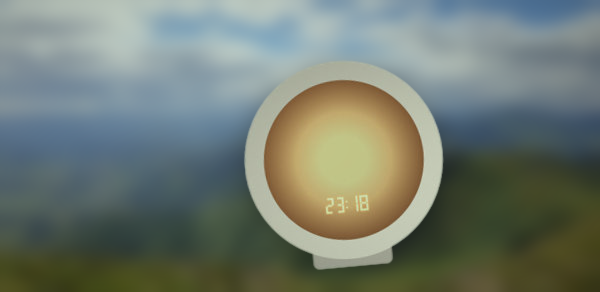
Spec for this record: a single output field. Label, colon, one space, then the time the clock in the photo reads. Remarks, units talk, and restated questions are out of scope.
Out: 23:18
